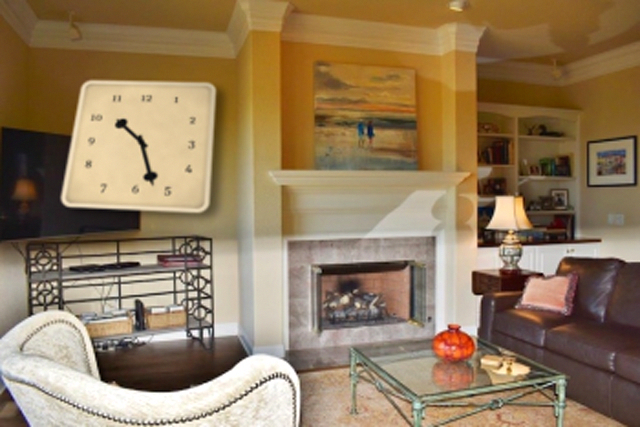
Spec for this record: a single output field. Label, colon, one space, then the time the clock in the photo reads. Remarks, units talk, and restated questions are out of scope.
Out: 10:27
